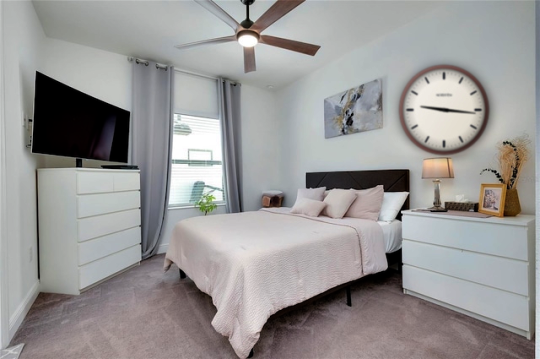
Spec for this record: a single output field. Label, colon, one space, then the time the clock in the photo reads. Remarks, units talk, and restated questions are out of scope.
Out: 9:16
